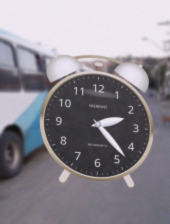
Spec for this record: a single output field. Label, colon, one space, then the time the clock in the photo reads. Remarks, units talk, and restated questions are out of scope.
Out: 2:23
